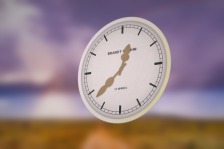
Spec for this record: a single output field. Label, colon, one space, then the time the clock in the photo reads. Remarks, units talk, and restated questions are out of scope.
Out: 12:38
